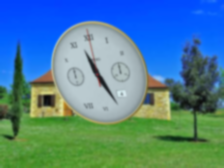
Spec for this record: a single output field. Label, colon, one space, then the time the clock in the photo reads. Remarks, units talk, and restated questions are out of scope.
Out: 11:26
